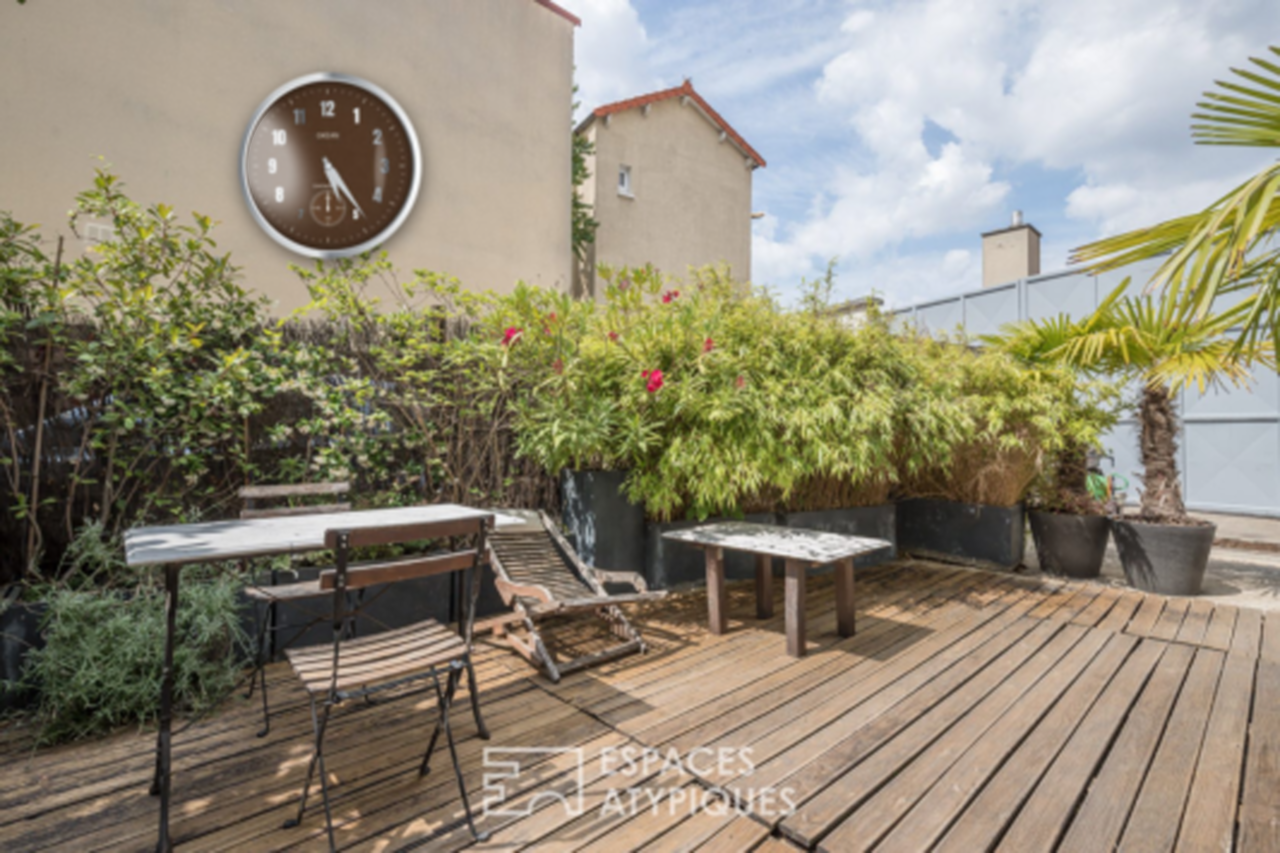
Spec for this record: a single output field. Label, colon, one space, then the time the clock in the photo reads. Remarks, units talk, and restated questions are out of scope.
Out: 5:24
